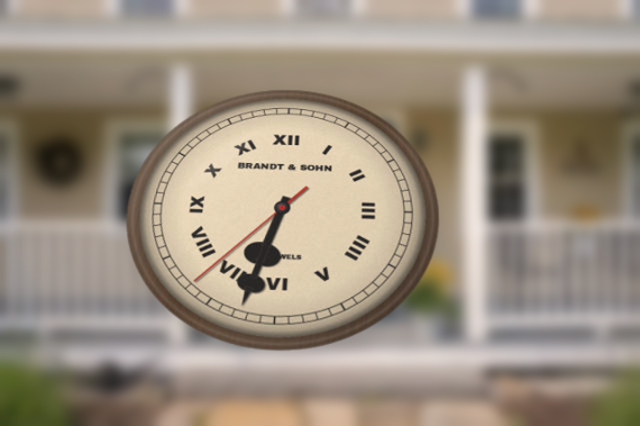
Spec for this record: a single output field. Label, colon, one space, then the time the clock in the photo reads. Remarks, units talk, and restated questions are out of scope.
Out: 6:32:37
